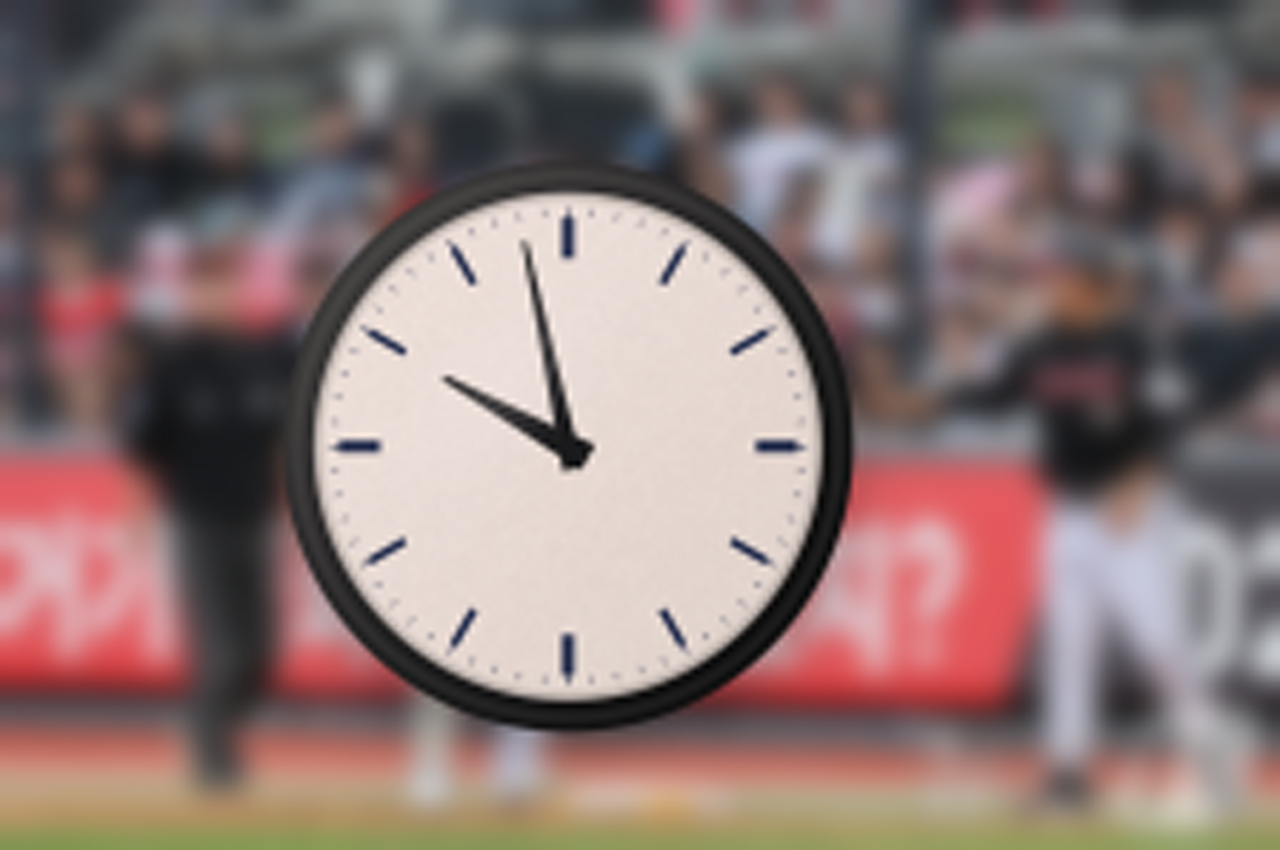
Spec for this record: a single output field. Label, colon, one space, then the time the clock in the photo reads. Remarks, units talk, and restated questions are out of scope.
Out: 9:58
